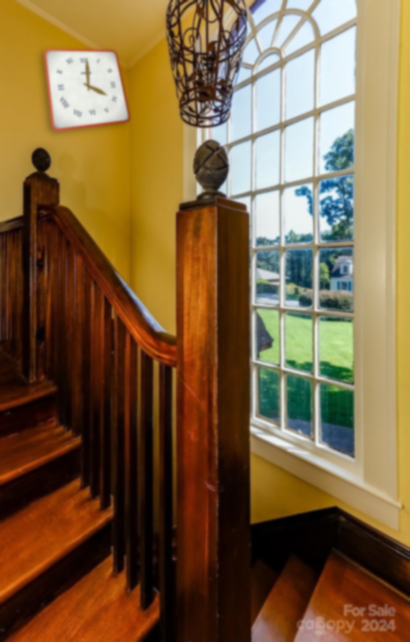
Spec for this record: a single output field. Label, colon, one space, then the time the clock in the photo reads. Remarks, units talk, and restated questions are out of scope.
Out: 4:01
